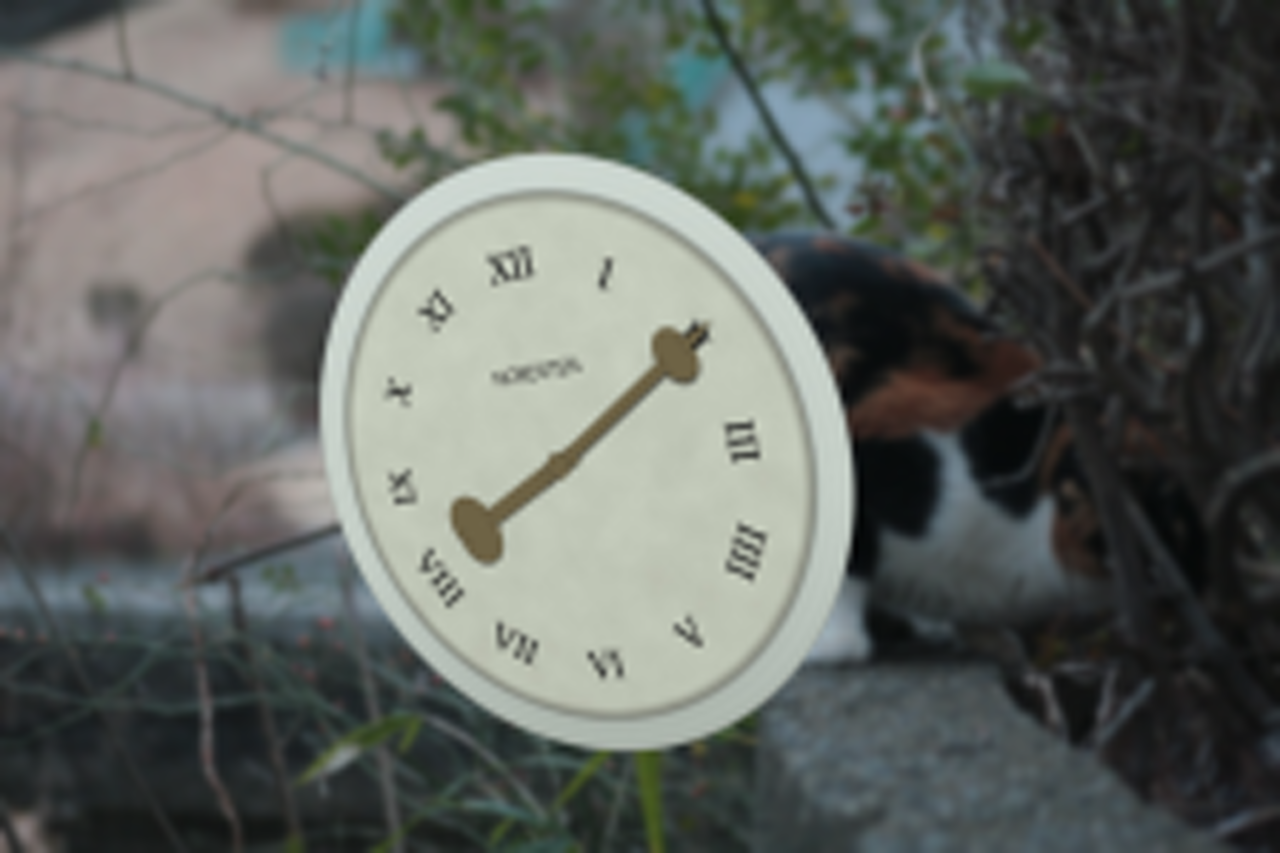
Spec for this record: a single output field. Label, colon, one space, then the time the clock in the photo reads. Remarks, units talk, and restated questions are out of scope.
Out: 8:10
